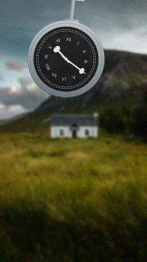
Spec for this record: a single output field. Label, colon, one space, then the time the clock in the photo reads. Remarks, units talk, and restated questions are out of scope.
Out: 10:20
